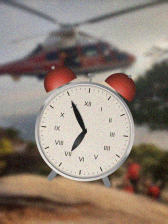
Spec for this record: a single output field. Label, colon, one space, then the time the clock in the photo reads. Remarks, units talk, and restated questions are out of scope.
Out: 6:55
